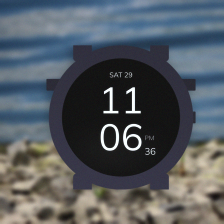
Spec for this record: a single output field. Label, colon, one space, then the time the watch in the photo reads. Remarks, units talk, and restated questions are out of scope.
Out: 11:06:36
